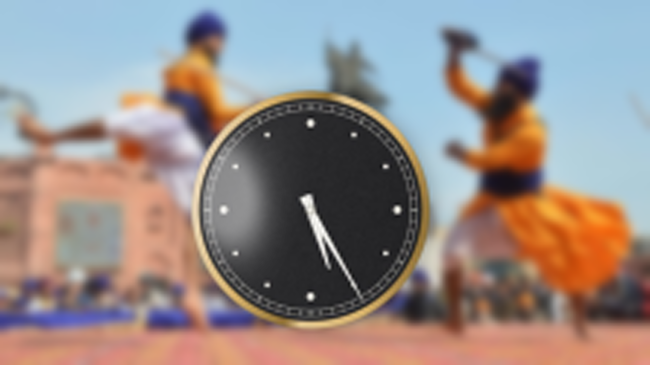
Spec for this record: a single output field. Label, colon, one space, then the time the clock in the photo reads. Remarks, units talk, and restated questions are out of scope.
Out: 5:25
